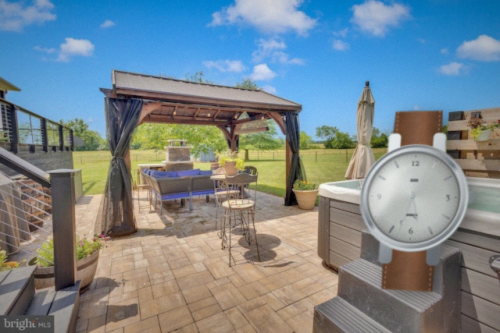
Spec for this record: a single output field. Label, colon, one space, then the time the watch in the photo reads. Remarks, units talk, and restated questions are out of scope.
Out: 5:33
